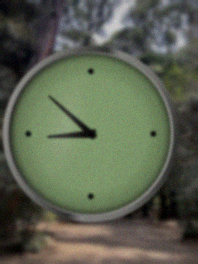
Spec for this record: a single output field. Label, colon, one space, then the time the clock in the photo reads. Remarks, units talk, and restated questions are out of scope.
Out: 8:52
